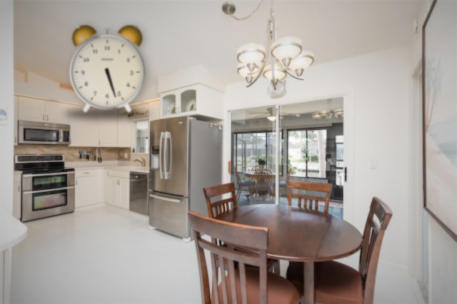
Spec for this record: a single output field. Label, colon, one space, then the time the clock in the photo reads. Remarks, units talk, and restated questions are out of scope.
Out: 5:27
